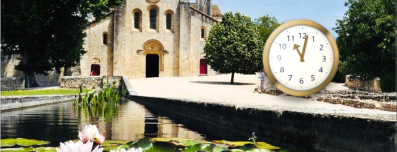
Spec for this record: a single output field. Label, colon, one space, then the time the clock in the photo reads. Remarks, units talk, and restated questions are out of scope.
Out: 11:02
